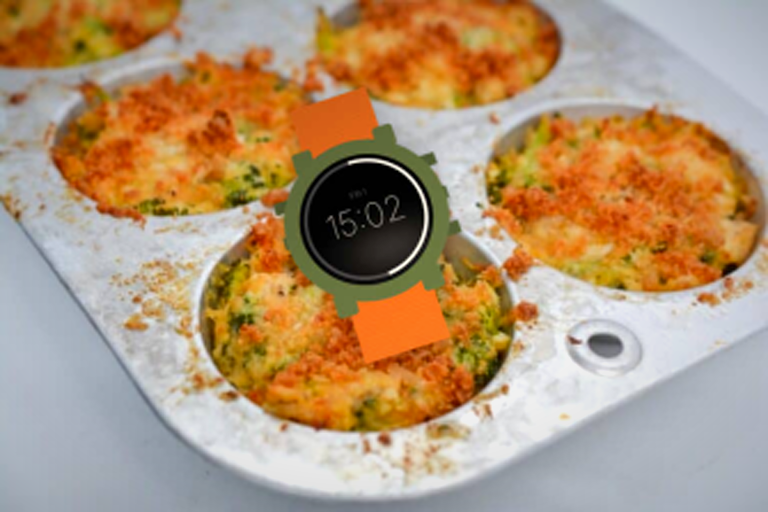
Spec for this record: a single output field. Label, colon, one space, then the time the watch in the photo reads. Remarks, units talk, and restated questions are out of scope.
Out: 15:02
